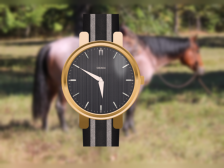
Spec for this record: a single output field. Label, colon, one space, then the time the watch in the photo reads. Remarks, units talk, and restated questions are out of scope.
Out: 5:50
